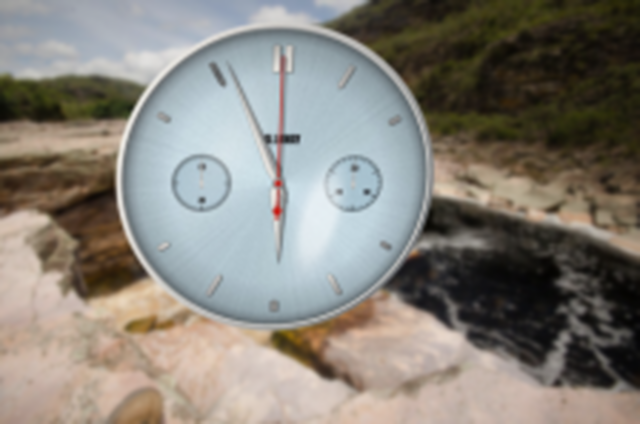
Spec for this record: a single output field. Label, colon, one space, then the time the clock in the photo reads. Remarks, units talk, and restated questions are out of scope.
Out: 5:56
